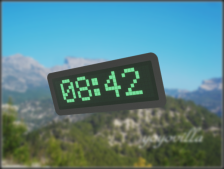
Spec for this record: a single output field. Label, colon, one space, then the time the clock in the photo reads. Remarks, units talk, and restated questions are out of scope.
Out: 8:42
